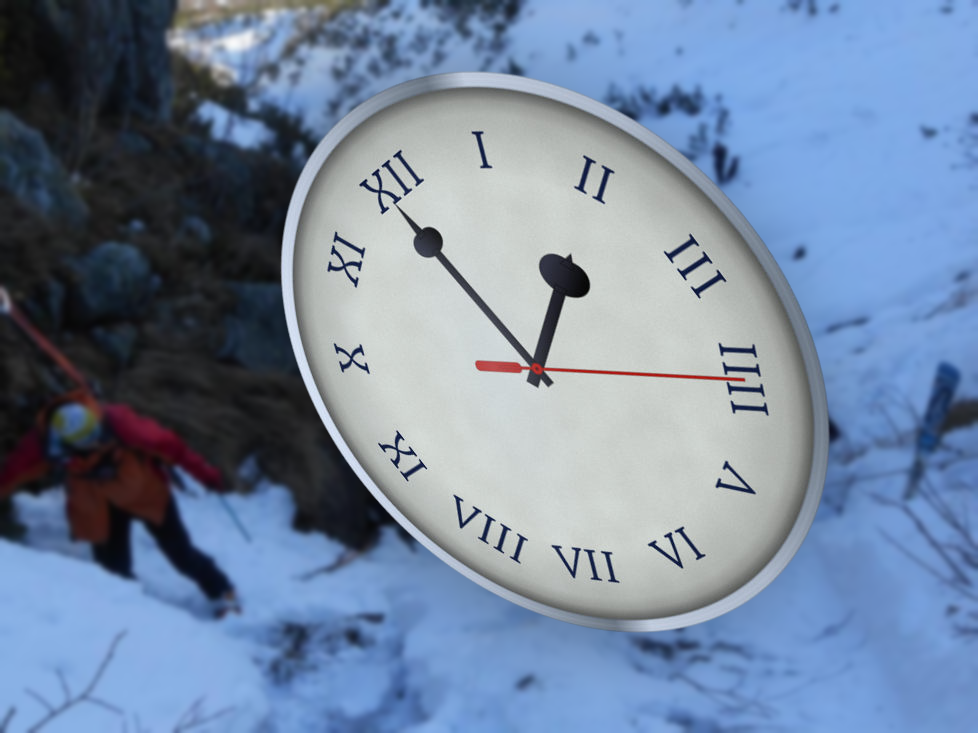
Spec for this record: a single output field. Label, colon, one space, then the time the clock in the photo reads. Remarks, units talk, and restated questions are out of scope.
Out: 1:59:20
